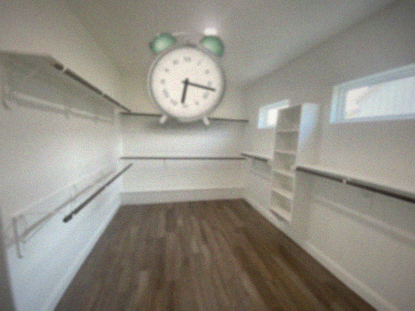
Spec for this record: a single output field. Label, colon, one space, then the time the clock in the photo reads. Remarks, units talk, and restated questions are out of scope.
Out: 6:17
